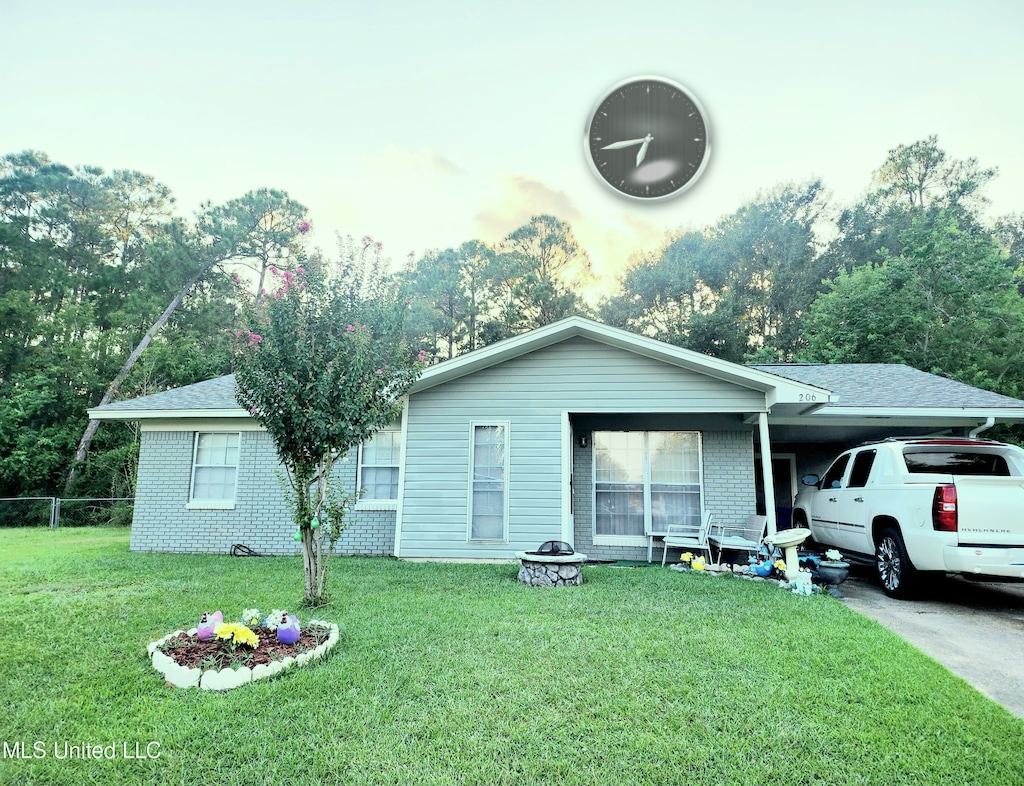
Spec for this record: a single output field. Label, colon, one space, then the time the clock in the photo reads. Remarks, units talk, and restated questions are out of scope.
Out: 6:43
